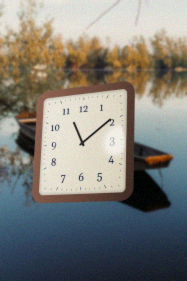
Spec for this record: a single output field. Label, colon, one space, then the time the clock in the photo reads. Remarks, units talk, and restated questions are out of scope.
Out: 11:09
